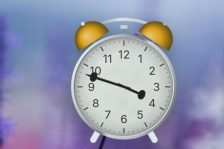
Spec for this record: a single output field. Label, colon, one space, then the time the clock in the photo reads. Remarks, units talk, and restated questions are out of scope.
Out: 3:48
